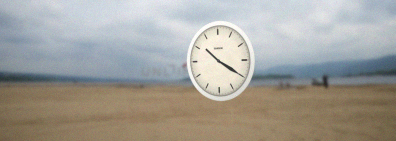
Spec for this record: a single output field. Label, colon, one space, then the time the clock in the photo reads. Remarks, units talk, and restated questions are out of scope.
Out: 10:20
